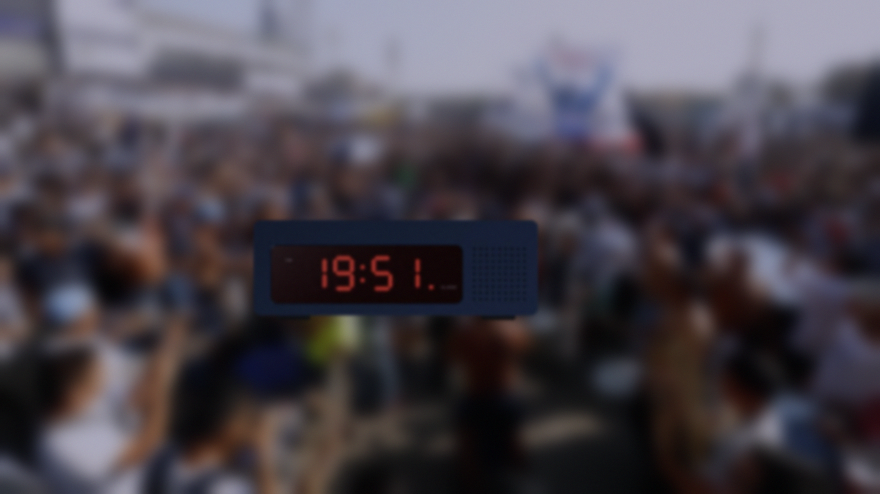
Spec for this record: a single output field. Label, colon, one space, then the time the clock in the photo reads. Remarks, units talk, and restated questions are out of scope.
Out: 19:51
